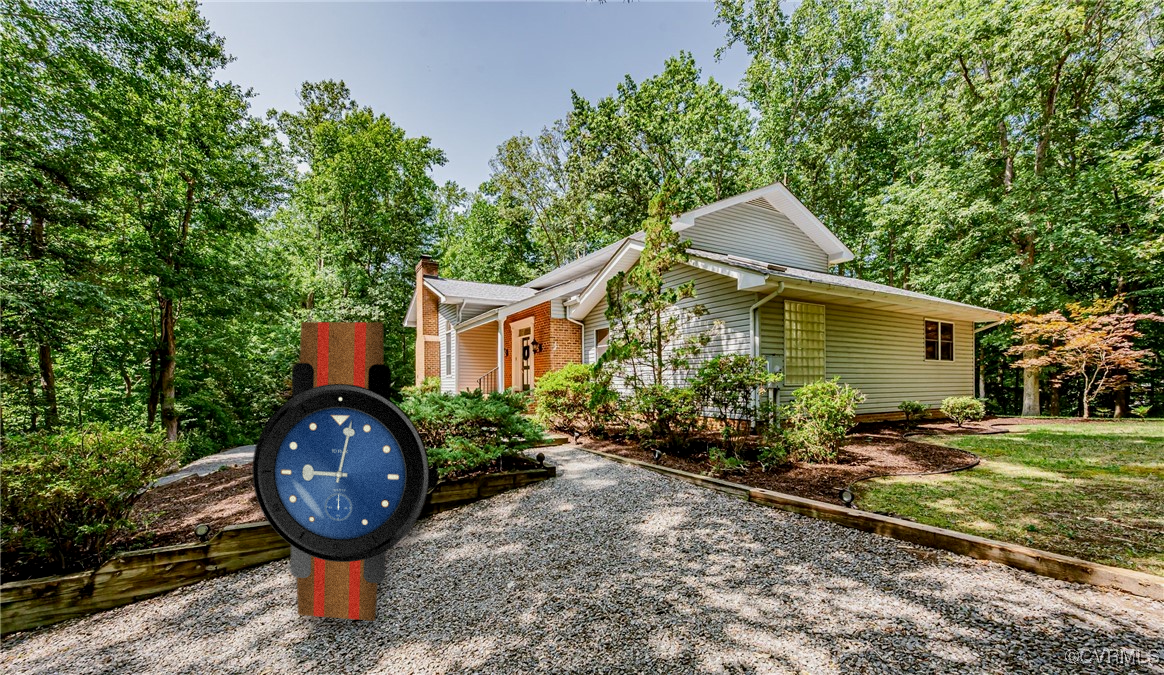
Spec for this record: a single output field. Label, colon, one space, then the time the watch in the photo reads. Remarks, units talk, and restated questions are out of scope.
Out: 9:02
